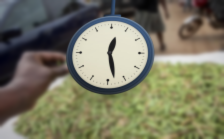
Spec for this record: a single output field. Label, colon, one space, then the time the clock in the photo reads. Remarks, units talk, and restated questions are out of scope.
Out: 12:28
